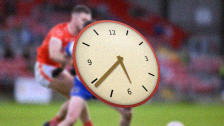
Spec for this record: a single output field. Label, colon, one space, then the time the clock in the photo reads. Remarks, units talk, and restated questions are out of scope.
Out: 5:39
